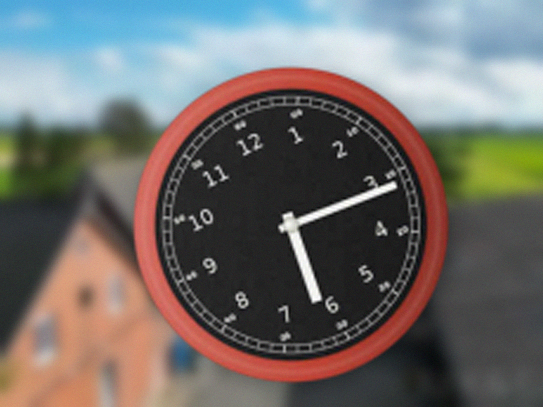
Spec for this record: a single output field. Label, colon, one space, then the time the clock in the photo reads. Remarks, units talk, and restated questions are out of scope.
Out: 6:16
